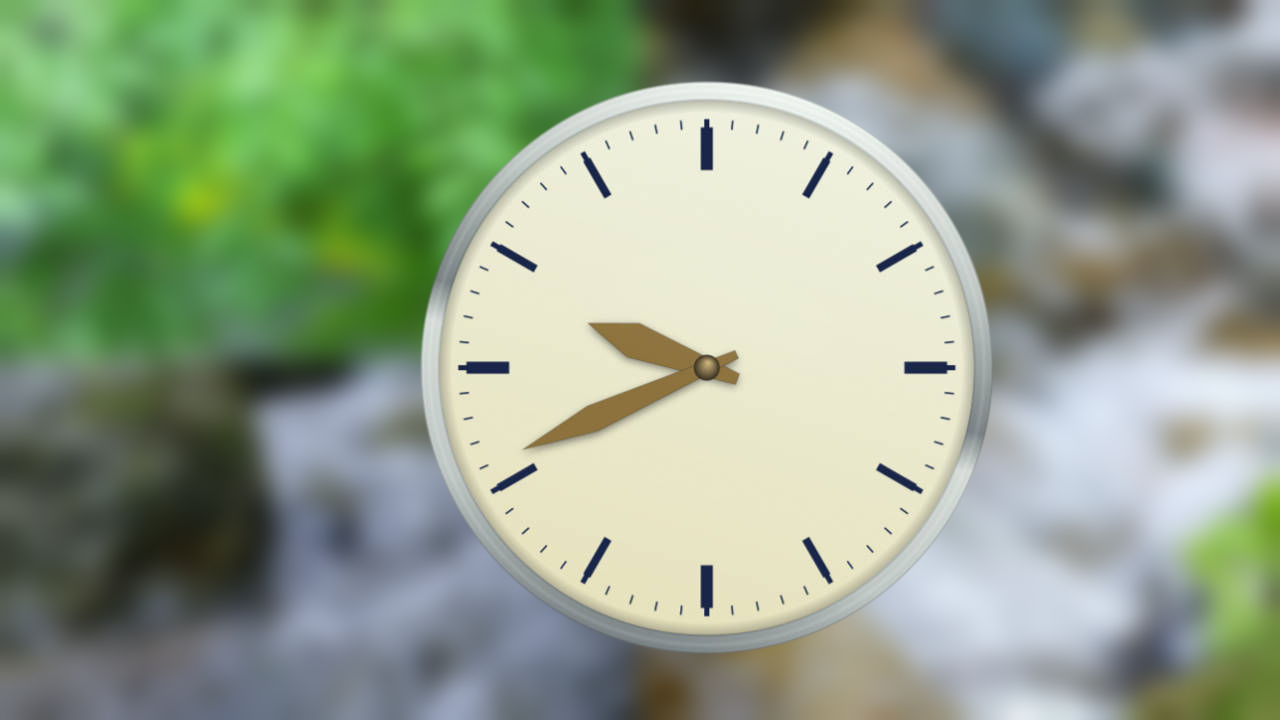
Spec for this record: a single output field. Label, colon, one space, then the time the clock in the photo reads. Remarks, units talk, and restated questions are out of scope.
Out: 9:41
